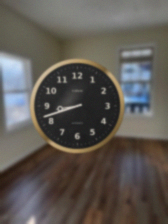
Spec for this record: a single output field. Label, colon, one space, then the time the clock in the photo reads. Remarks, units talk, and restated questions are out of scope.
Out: 8:42
